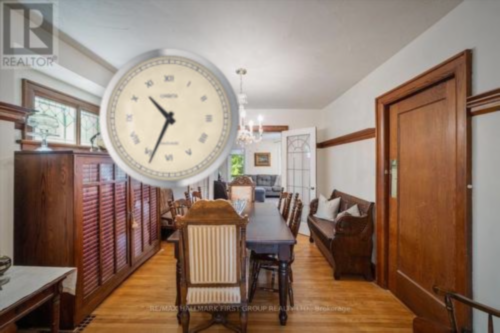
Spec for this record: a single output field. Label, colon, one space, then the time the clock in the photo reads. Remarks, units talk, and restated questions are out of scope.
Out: 10:34
